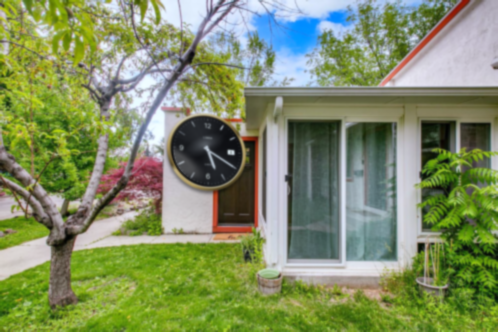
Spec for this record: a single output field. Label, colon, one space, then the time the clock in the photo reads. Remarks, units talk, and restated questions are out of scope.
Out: 5:20
